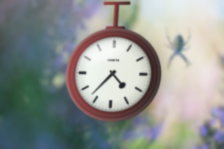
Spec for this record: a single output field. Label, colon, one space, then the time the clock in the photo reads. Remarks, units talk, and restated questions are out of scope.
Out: 4:37
